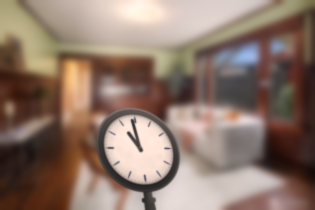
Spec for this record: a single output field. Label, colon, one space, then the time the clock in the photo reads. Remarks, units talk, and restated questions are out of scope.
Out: 10:59
